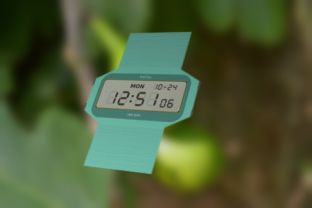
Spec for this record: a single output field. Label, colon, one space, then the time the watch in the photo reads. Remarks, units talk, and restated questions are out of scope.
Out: 12:51:06
